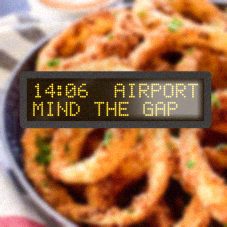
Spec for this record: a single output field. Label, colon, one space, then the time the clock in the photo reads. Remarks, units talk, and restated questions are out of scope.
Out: 14:06
